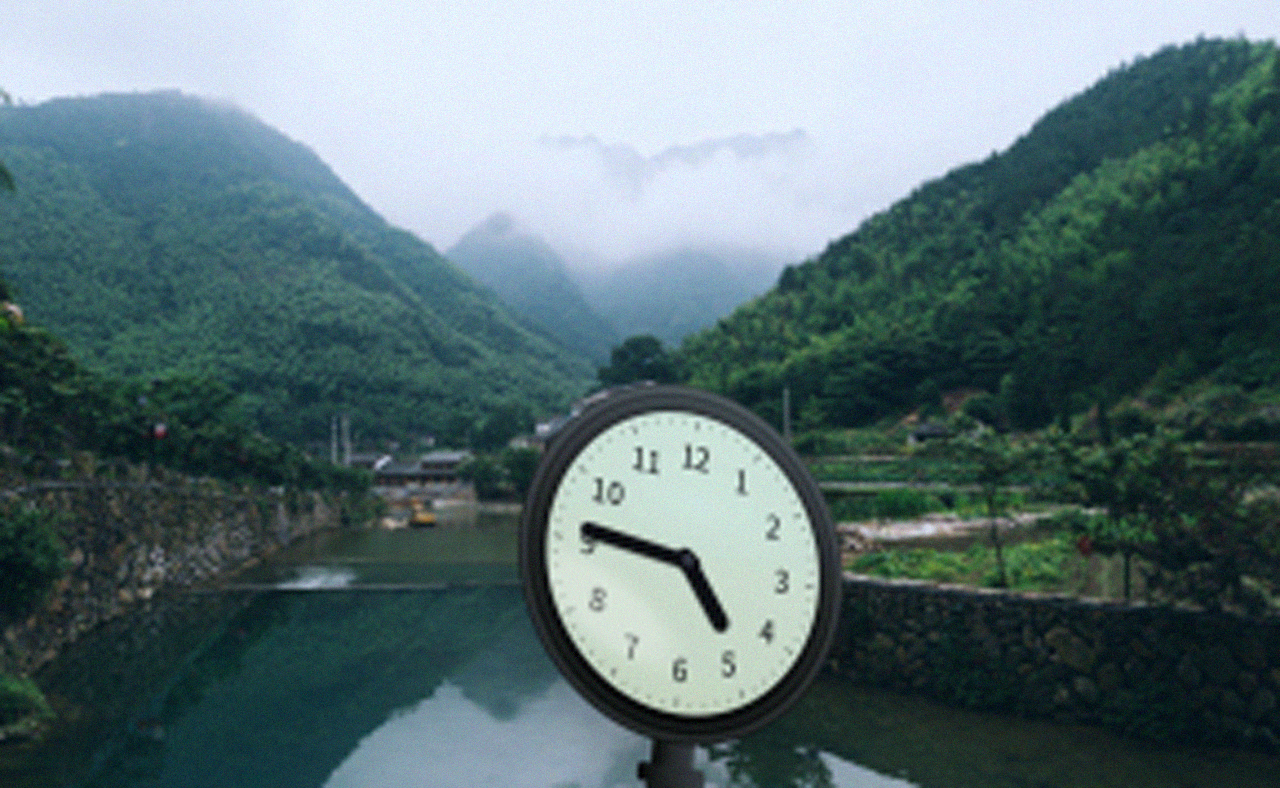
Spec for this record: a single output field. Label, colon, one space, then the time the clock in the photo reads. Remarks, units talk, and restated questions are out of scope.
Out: 4:46
